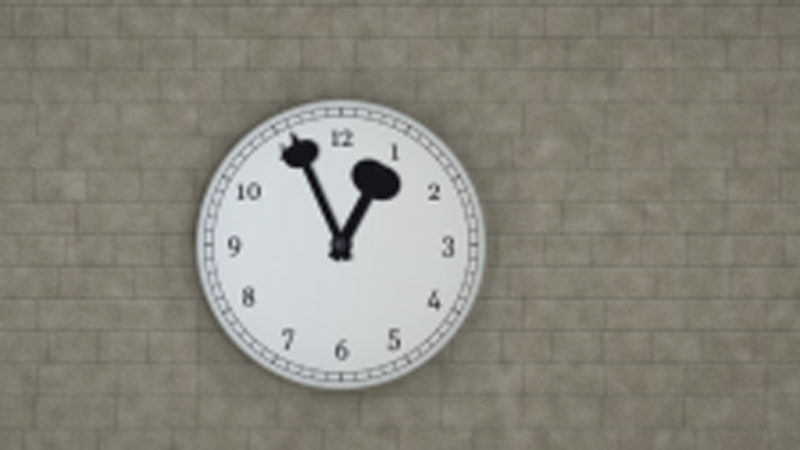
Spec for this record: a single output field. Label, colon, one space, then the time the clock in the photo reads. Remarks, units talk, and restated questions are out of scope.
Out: 12:56
